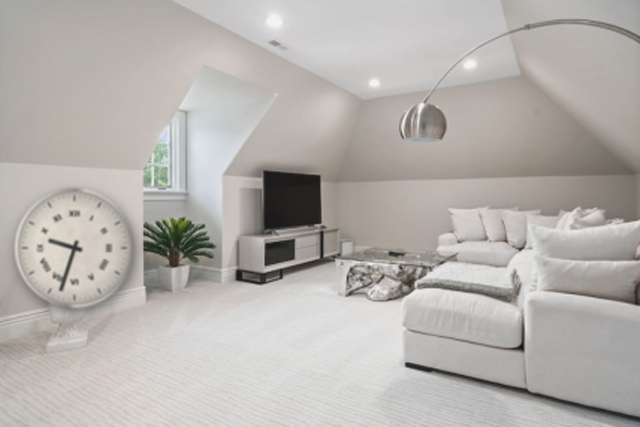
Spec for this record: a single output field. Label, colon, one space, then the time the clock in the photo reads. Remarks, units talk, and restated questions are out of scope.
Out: 9:33
